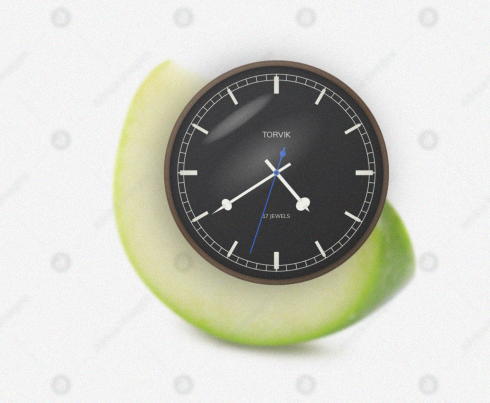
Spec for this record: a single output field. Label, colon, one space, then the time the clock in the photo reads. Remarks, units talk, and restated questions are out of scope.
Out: 4:39:33
